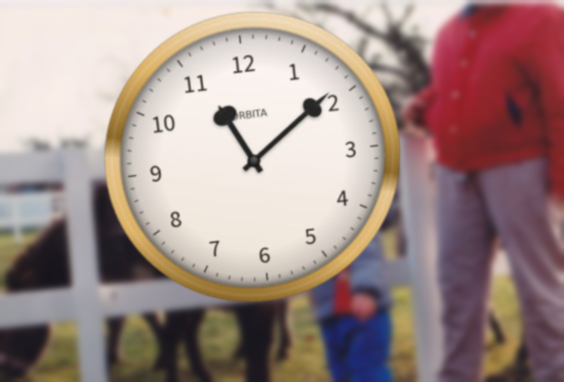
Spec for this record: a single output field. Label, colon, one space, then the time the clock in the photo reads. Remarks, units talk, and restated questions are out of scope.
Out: 11:09
